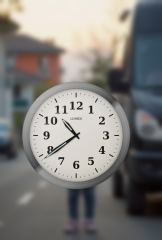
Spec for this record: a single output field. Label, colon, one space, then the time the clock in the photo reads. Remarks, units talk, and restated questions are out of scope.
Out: 10:39
